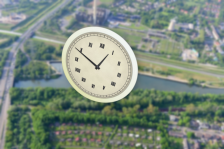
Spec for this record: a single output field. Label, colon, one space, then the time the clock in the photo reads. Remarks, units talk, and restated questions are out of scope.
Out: 12:49
